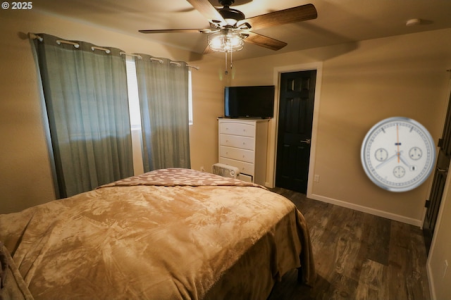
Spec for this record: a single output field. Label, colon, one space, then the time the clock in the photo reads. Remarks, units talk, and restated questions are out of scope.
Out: 4:40
